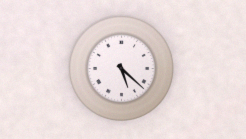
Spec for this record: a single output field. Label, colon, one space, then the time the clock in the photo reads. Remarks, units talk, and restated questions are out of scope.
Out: 5:22
